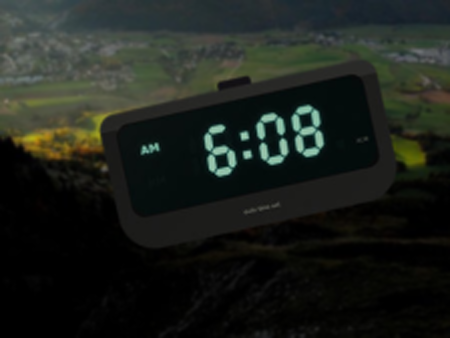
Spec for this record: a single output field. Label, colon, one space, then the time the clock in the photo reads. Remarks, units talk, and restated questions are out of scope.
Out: 6:08
